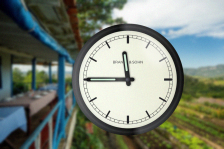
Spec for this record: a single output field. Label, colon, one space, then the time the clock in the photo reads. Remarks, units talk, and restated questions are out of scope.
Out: 11:45
